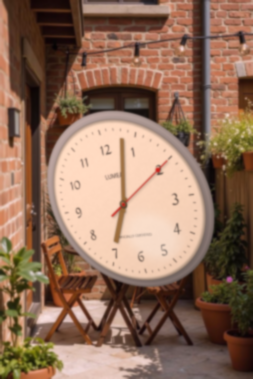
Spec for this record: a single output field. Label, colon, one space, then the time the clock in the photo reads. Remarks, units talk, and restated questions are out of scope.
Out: 7:03:10
